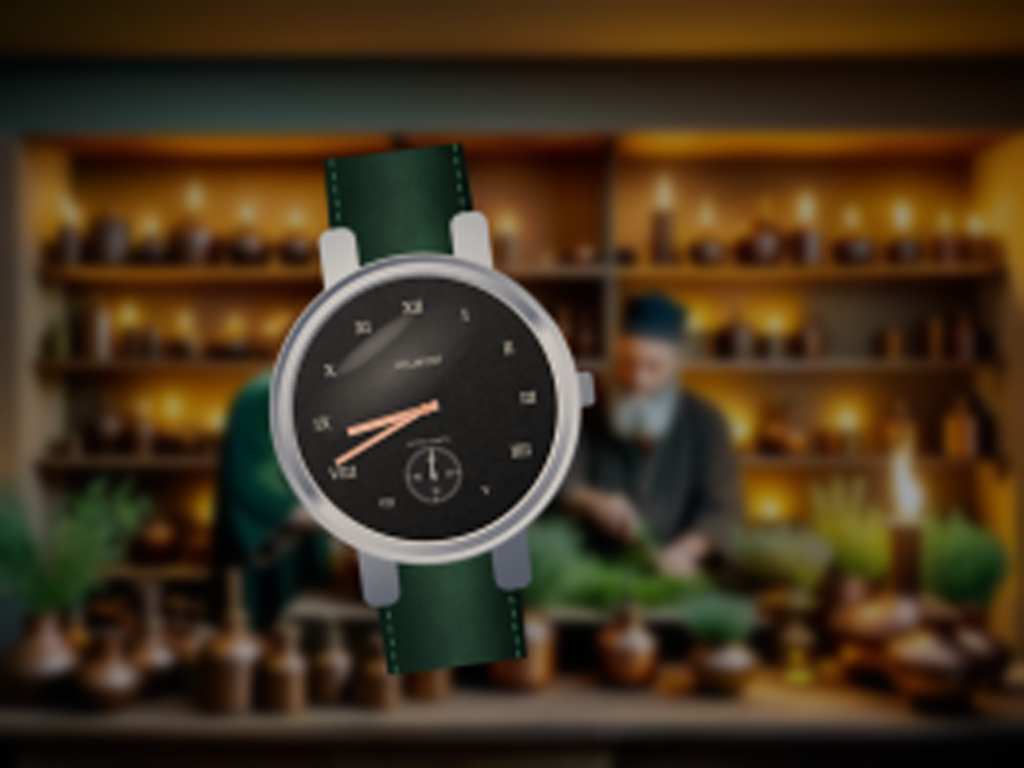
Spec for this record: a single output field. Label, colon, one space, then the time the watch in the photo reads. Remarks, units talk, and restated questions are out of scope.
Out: 8:41
